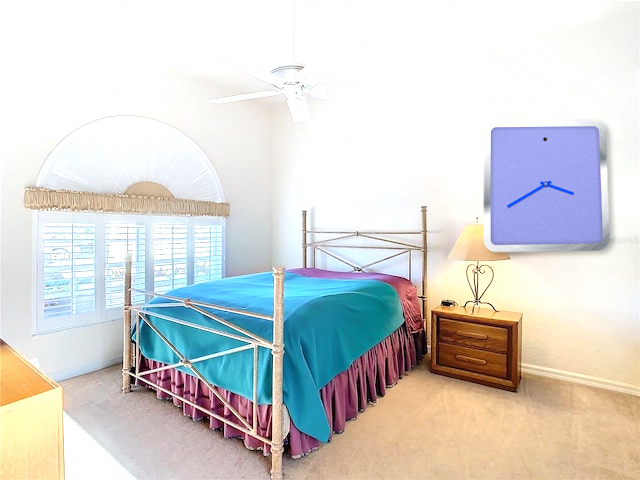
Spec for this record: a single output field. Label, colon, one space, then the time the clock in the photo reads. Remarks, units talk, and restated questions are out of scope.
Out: 3:40
